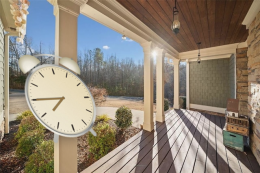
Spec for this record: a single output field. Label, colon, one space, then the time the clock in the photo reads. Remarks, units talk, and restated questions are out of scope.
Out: 7:45
